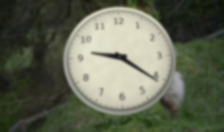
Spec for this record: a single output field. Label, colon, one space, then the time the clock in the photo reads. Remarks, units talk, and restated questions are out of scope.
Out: 9:21
